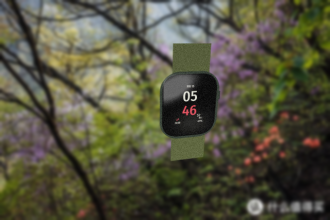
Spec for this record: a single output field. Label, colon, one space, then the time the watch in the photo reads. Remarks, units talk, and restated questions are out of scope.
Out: 5:46
